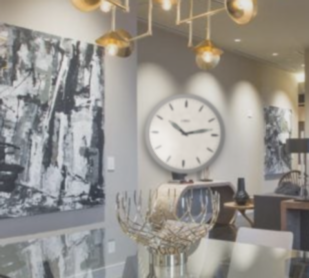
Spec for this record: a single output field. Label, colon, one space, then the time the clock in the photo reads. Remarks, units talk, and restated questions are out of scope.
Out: 10:13
